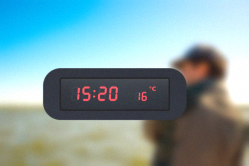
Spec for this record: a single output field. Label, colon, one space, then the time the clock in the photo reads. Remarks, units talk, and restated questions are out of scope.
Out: 15:20
